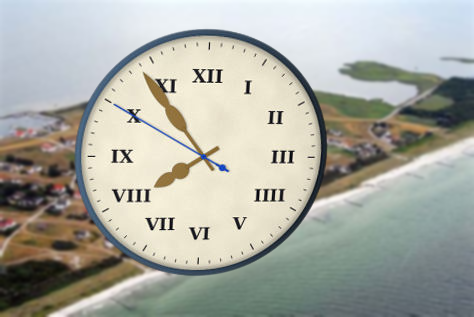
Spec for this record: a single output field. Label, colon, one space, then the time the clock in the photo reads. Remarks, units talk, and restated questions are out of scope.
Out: 7:53:50
